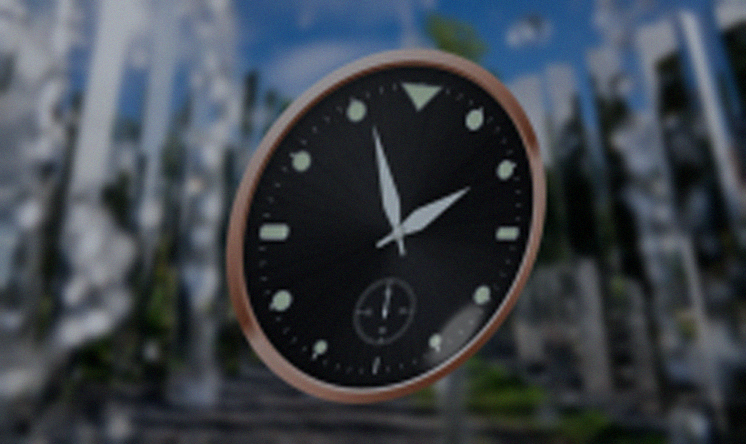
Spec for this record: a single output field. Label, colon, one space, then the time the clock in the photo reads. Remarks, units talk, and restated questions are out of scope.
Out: 1:56
